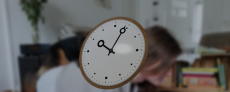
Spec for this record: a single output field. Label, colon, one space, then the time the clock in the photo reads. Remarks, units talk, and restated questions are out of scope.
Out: 10:04
